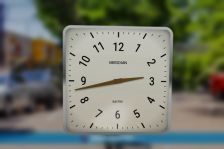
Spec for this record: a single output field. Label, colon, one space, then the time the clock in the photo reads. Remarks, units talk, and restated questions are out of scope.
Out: 2:43
